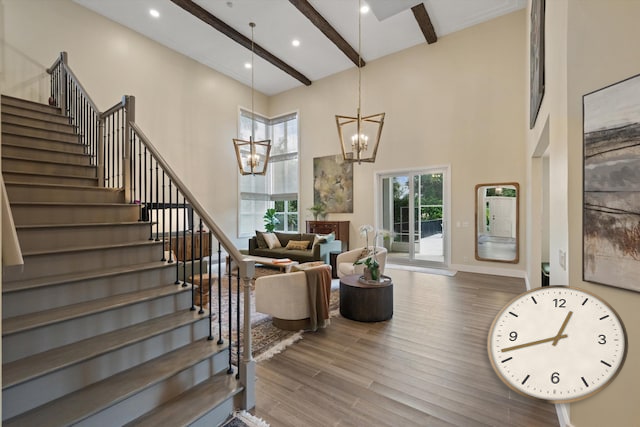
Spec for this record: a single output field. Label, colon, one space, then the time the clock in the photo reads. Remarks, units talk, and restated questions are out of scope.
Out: 12:42
